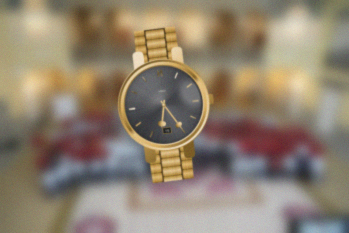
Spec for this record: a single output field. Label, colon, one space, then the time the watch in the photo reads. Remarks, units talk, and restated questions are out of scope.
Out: 6:25
